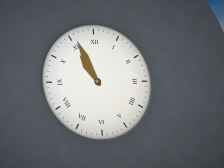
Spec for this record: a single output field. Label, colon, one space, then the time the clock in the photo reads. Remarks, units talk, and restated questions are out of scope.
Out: 10:56
